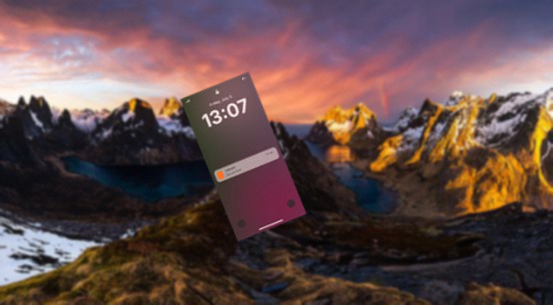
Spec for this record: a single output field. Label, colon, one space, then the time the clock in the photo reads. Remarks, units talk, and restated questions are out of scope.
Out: 13:07
